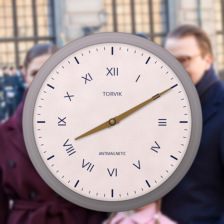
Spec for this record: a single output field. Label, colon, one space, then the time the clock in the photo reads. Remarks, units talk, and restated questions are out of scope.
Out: 8:10
